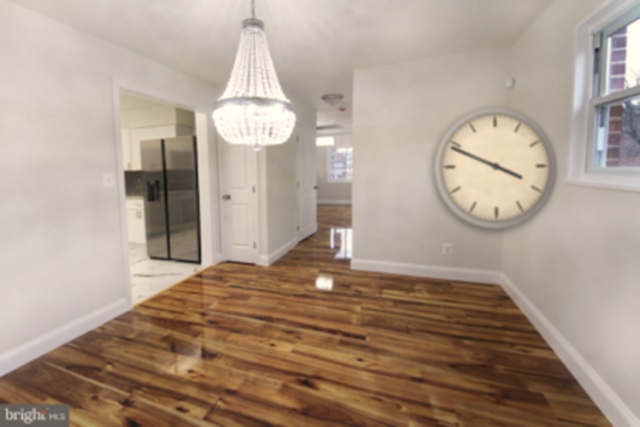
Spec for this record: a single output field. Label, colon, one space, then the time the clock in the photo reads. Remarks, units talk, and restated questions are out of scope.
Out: 3:49
